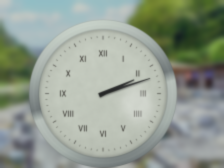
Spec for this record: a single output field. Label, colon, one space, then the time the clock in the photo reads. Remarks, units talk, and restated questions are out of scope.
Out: 2:12
